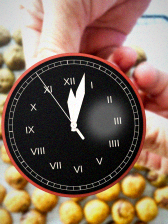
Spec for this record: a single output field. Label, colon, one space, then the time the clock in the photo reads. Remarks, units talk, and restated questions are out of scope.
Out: 12:02:55
